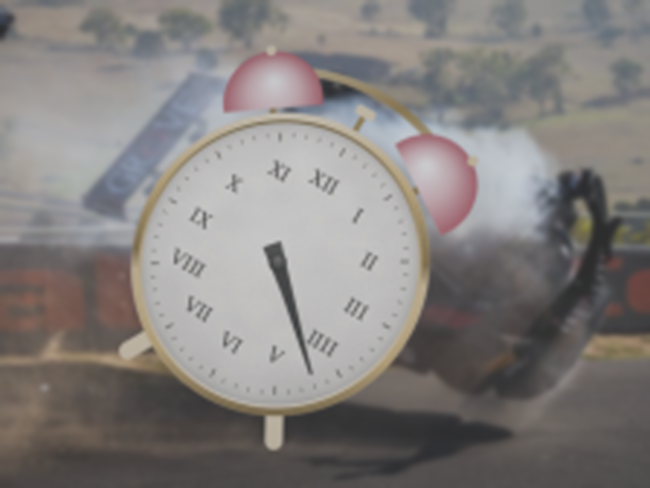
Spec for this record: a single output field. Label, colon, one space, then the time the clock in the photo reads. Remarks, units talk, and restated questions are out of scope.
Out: 4:22
